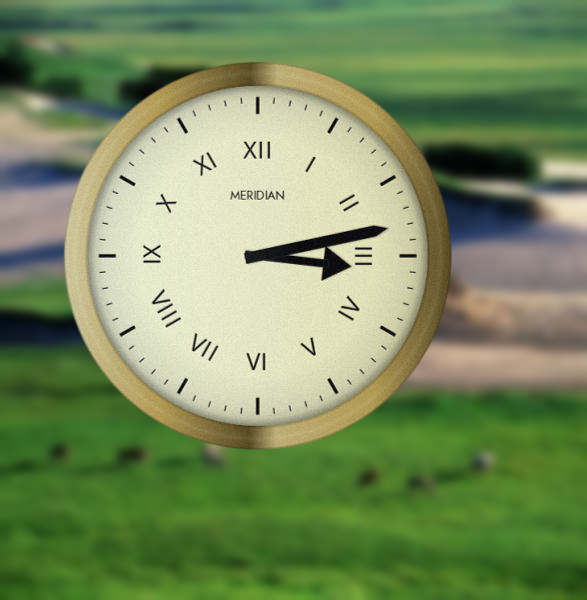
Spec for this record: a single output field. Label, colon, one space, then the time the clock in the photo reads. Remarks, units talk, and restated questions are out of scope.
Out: 3:13
